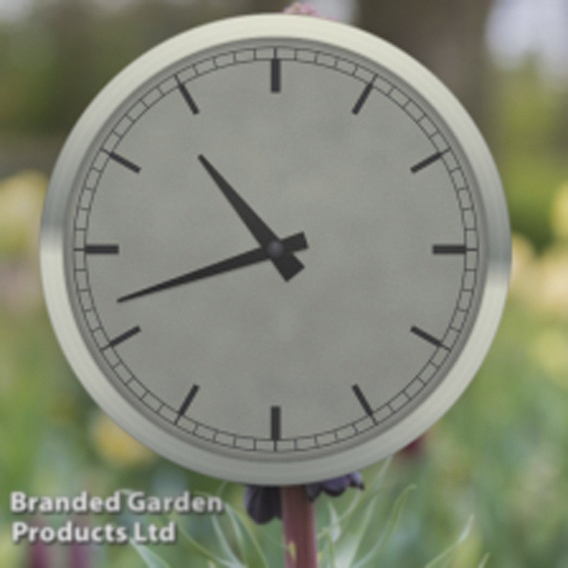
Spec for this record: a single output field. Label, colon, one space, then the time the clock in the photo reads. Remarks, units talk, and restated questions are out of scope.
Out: 10:42
